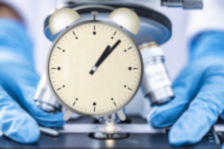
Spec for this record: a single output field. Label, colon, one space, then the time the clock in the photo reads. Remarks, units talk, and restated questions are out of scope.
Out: 1:07
